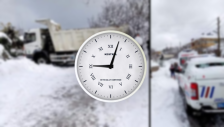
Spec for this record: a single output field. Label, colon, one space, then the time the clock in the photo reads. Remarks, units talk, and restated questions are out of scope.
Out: 9:03
